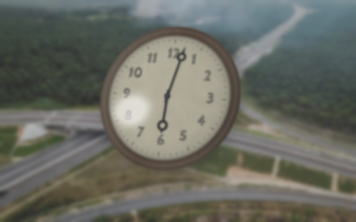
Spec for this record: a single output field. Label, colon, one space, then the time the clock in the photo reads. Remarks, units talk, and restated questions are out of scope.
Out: 6:02
